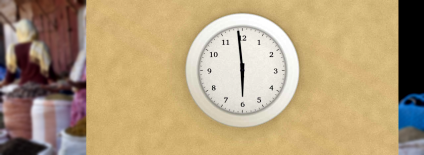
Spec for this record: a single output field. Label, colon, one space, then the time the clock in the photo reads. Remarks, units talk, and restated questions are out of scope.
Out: 5:59
